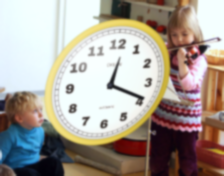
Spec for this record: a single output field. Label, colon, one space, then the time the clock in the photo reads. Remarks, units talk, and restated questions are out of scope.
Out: 12:19
